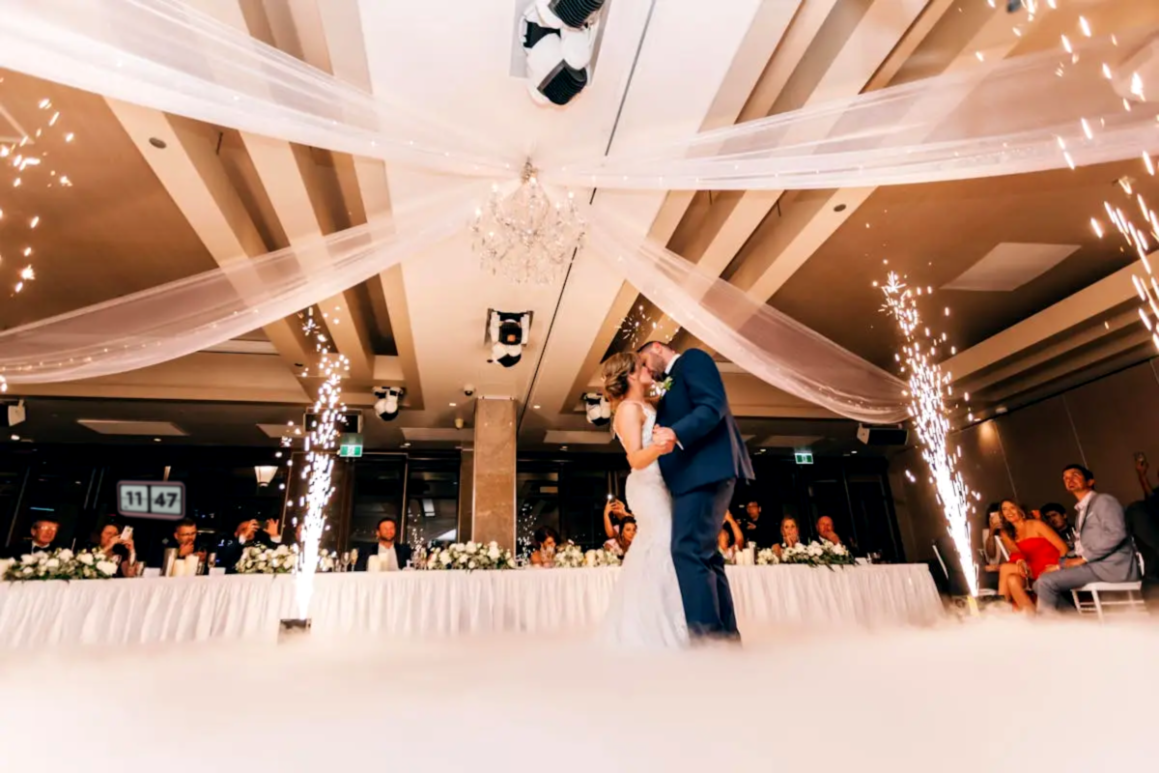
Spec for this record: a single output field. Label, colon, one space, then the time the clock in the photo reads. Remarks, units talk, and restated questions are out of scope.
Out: 11:47
